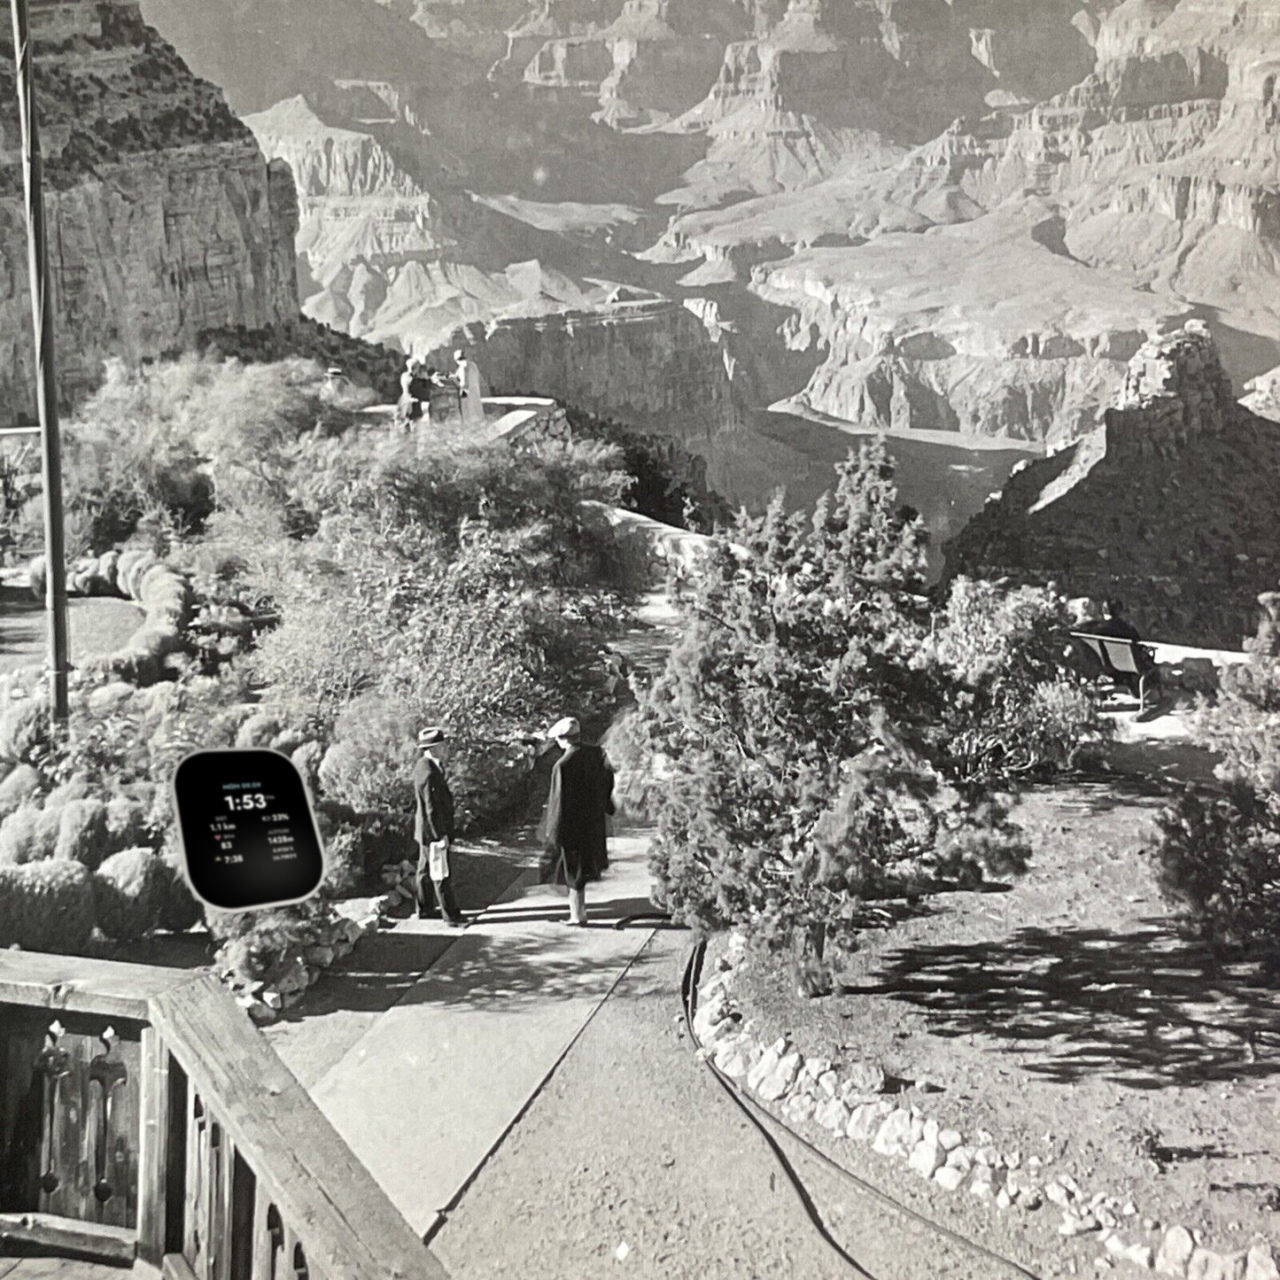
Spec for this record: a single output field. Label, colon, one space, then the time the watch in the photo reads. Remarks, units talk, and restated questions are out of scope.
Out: 1:53
